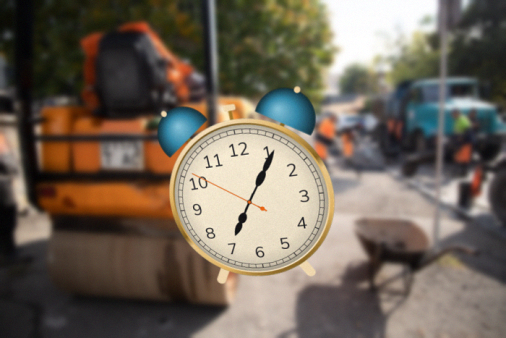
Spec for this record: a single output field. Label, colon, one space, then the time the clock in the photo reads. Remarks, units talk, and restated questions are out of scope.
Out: 7:05:51
